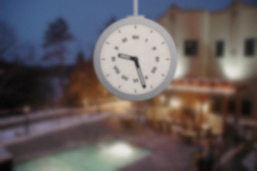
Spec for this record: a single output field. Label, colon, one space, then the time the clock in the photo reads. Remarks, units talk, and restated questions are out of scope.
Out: 9:27
